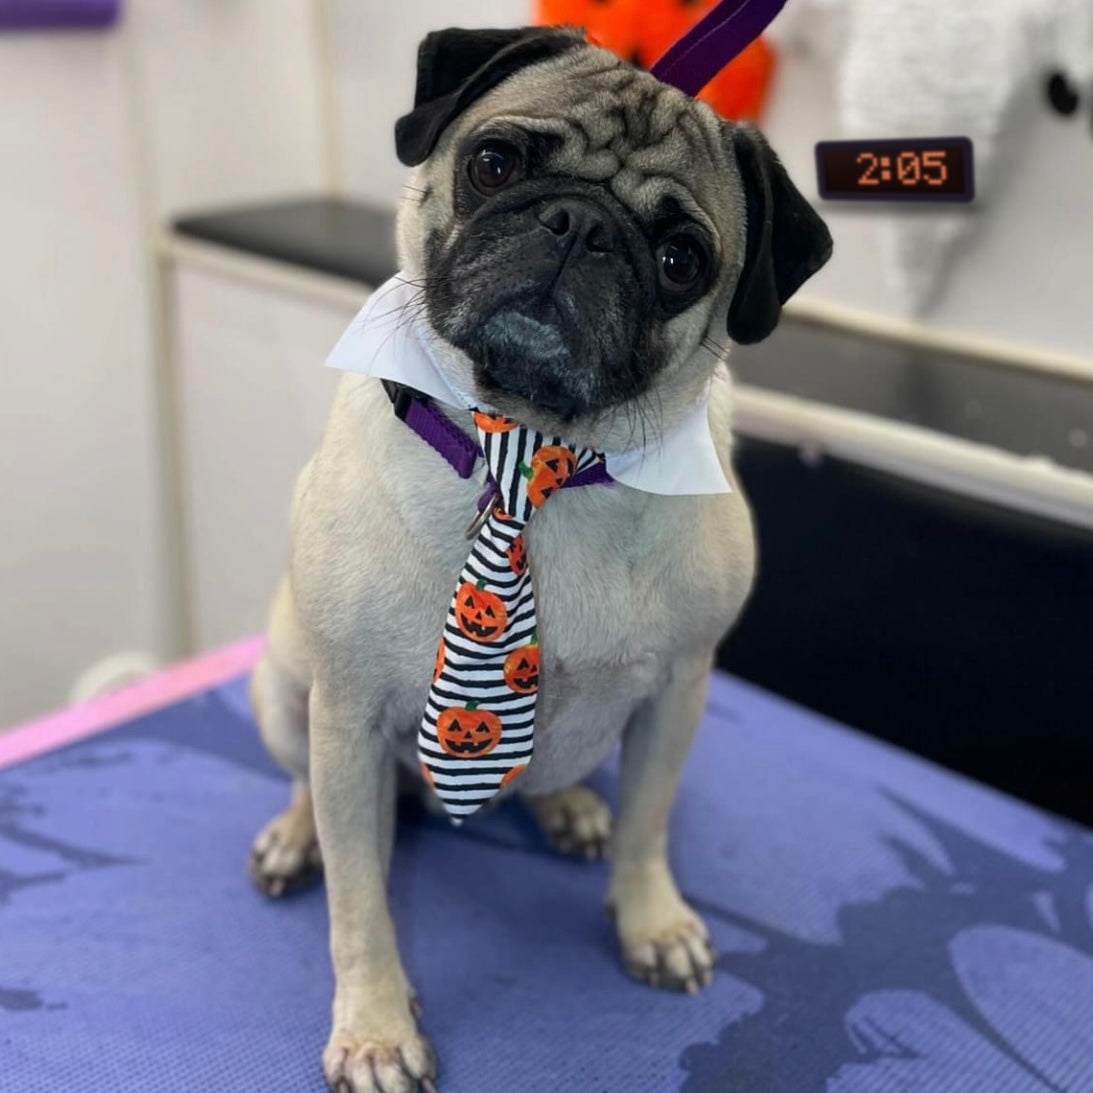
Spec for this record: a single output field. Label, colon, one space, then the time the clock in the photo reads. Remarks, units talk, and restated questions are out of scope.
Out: 2:05
